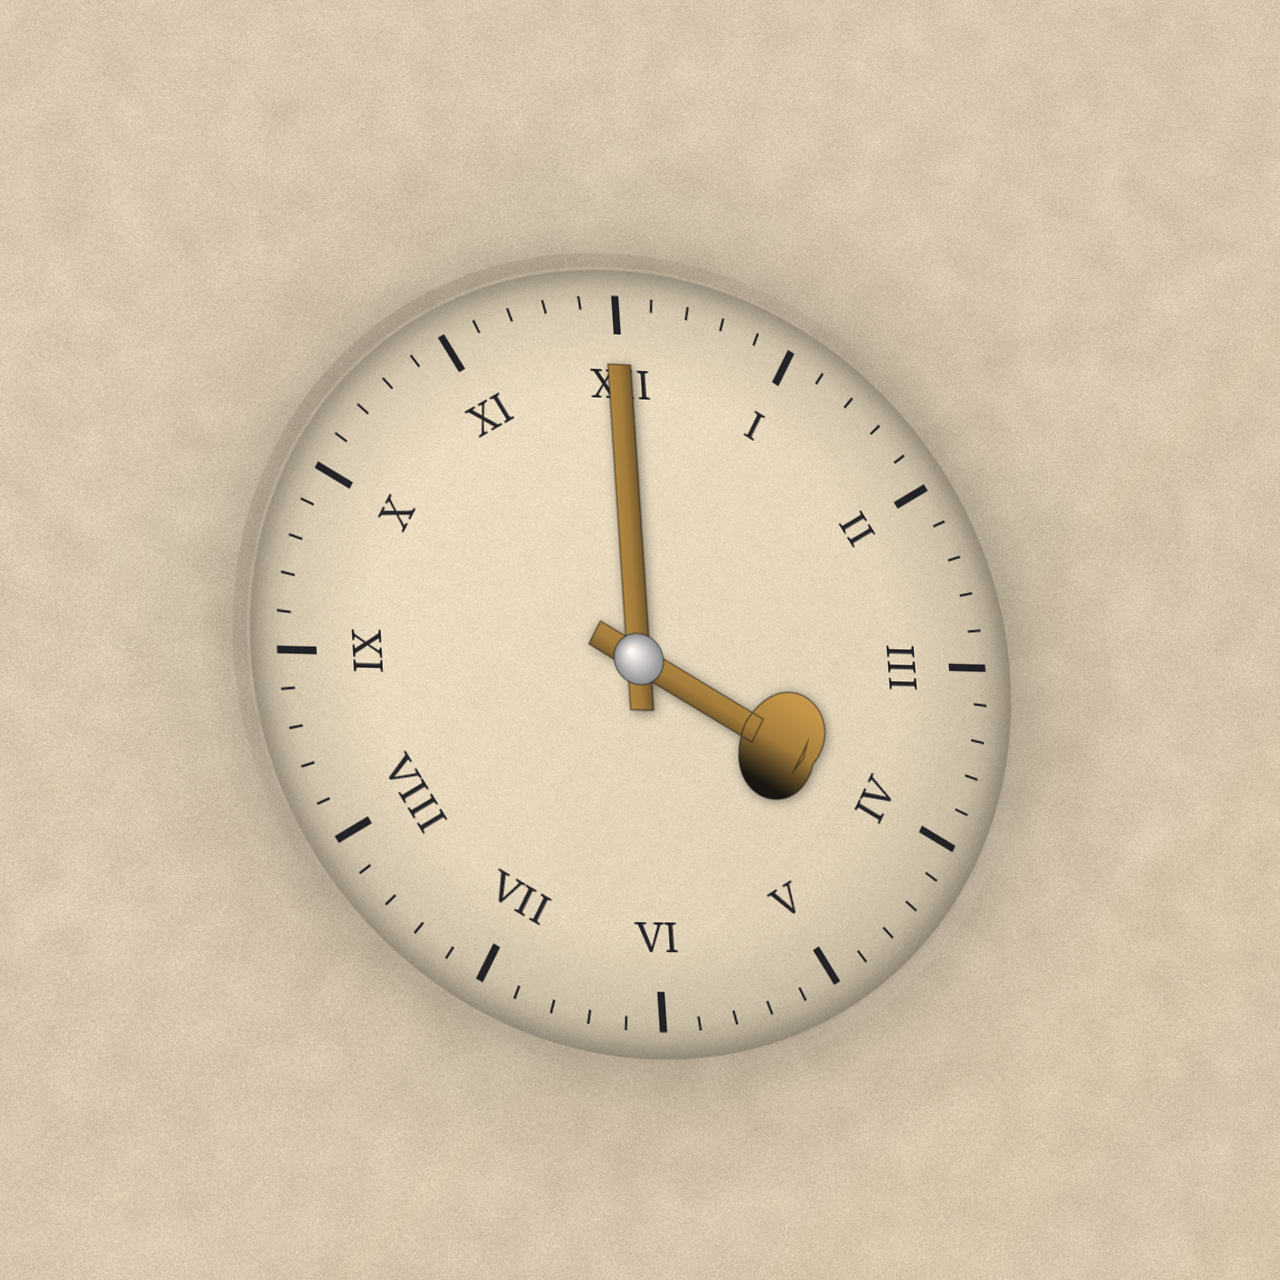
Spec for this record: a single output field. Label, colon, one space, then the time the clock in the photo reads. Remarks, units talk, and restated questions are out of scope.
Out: 4:00
